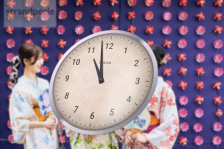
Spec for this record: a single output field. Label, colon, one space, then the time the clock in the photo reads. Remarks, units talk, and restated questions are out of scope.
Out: 10:58
